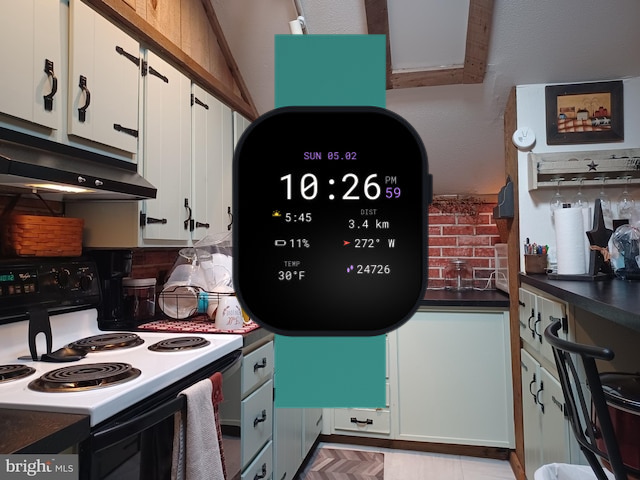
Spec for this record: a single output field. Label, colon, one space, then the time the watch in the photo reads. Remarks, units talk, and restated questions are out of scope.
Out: 10:26:59
